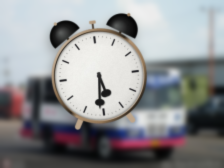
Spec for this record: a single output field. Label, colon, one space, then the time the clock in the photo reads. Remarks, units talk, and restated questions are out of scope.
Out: 5:31
